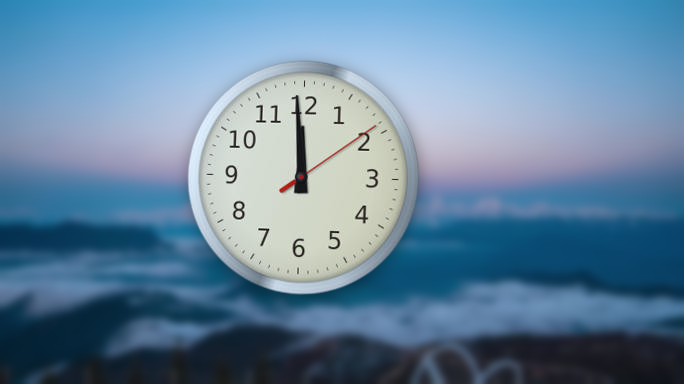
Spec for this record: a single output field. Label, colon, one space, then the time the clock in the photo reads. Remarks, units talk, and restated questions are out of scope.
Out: 11:59:09
